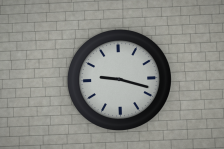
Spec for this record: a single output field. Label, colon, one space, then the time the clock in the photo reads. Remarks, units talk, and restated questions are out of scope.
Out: 9:18
